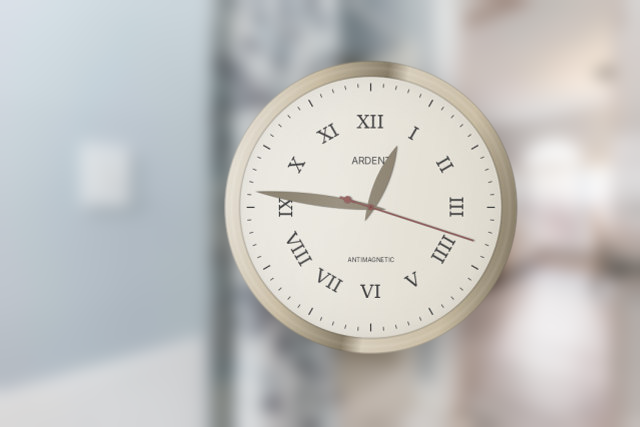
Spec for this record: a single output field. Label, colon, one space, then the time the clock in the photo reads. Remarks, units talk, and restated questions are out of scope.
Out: 12:46:18
